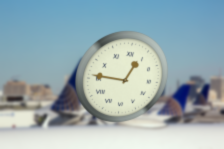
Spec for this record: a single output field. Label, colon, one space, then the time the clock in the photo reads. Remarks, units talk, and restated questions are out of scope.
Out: 12:46
